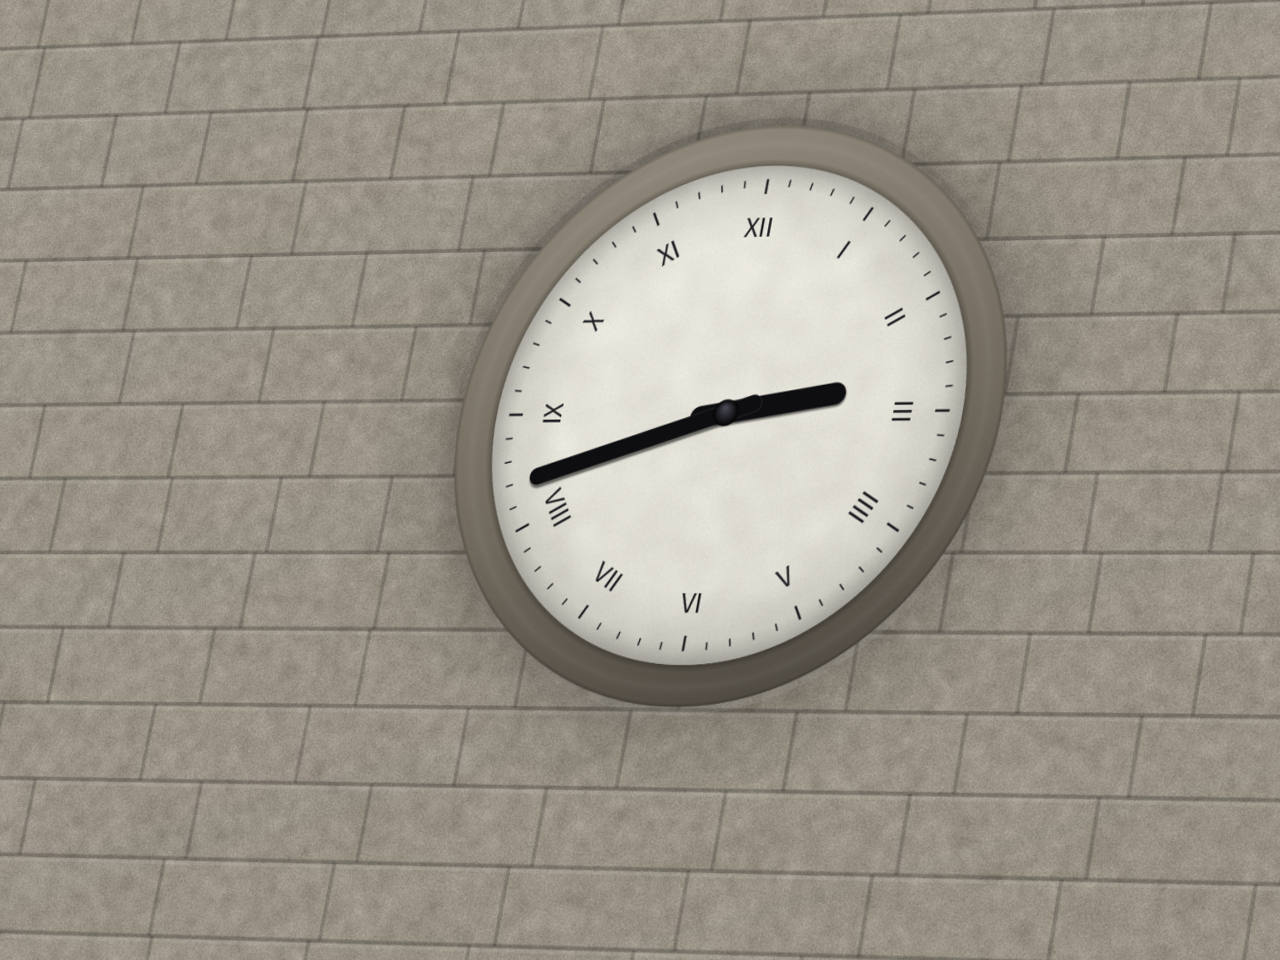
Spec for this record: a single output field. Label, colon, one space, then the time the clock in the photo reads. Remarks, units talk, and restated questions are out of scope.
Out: 2:42
